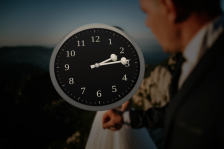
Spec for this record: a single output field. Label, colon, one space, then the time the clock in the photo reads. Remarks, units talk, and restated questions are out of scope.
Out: 2:14
